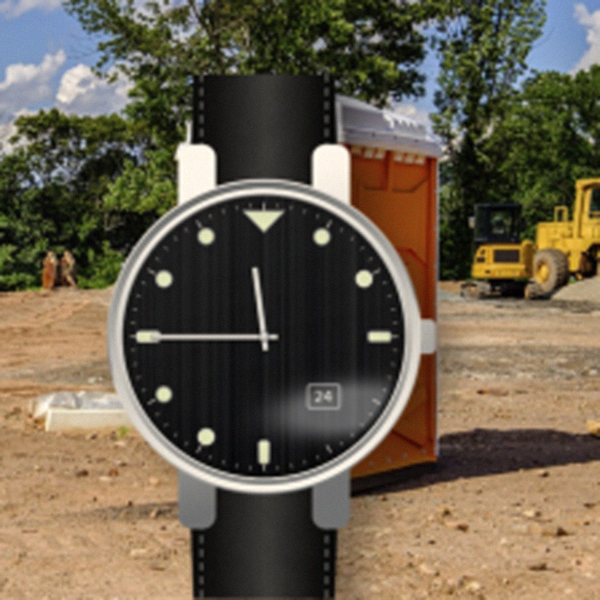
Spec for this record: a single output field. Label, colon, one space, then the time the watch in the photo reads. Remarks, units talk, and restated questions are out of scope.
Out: 11:45
